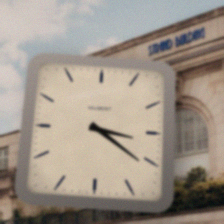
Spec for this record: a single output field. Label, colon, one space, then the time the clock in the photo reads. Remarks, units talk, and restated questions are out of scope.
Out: 3:21
